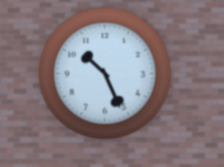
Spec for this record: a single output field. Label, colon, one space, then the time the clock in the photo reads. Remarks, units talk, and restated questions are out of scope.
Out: 10:26
